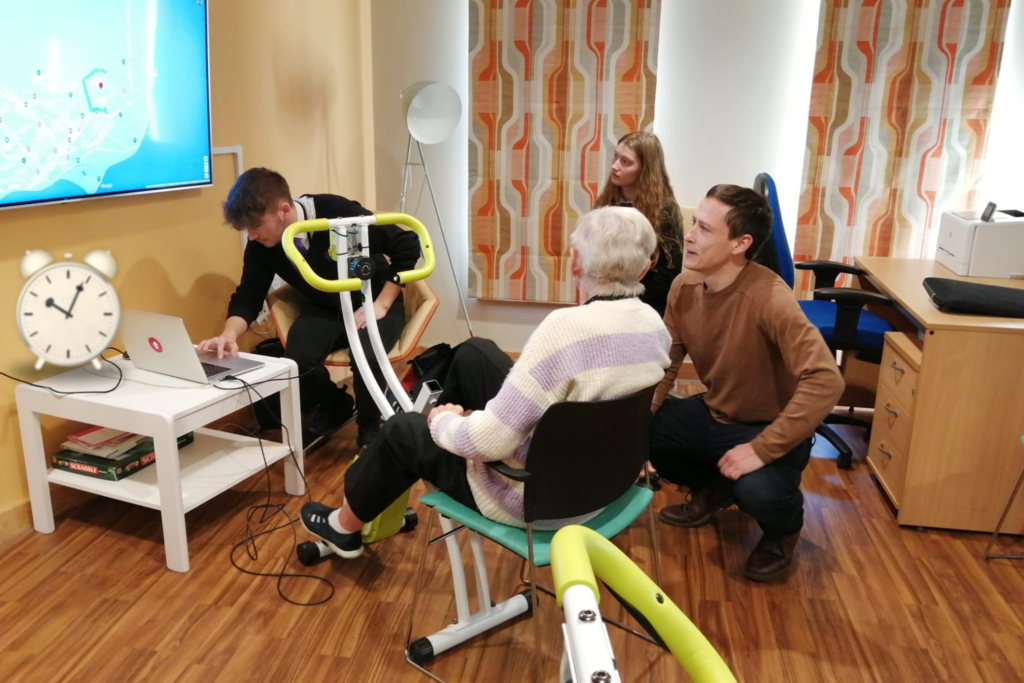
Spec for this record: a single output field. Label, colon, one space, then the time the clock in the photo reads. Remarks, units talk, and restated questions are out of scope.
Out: 10:04
